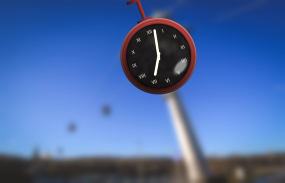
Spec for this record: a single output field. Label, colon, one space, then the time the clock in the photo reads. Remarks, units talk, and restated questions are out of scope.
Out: 7:02
